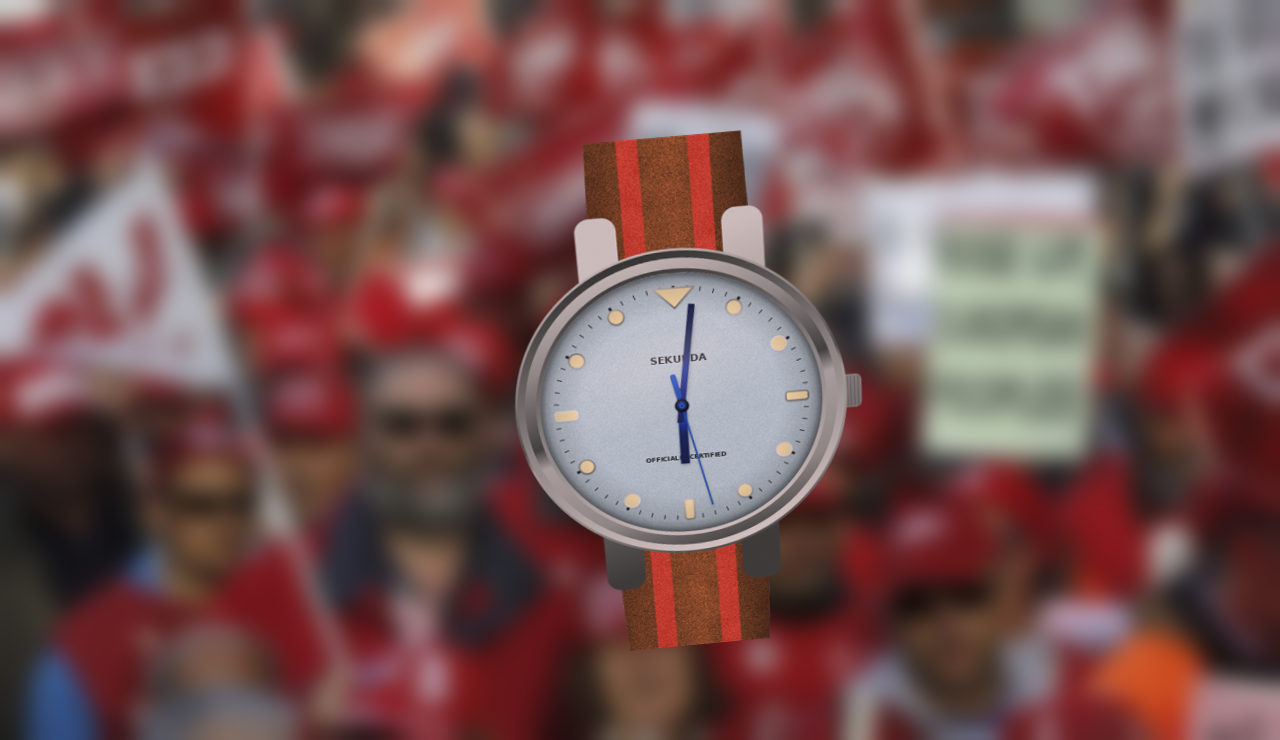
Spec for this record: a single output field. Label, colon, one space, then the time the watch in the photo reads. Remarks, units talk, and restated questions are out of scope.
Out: 6:01:28
